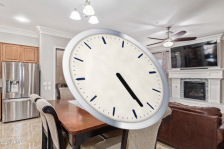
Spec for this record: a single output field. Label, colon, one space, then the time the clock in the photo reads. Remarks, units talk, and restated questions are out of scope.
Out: 5:27
